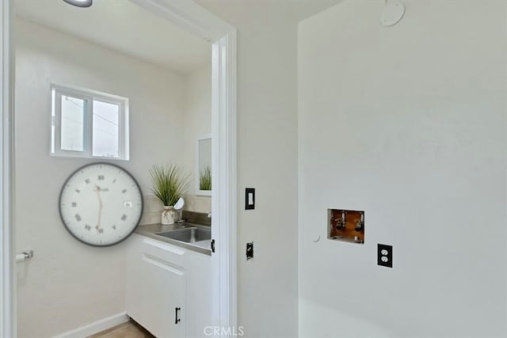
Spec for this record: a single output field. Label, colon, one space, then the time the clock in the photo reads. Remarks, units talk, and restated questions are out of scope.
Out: 11:31
